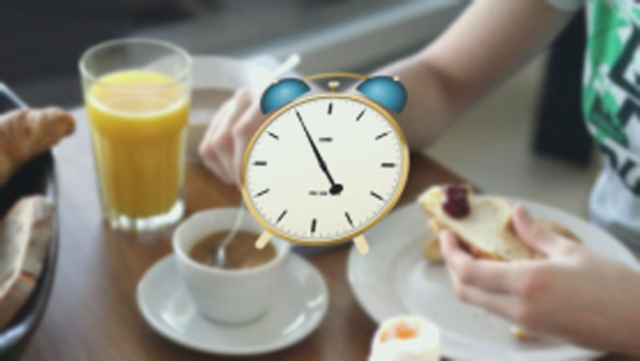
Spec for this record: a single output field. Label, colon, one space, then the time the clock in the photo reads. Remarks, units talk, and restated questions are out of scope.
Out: 4:55
